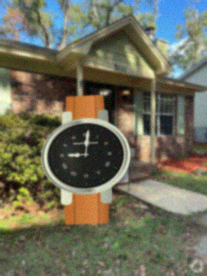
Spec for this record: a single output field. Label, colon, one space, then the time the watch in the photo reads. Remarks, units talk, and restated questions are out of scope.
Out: 9:01
